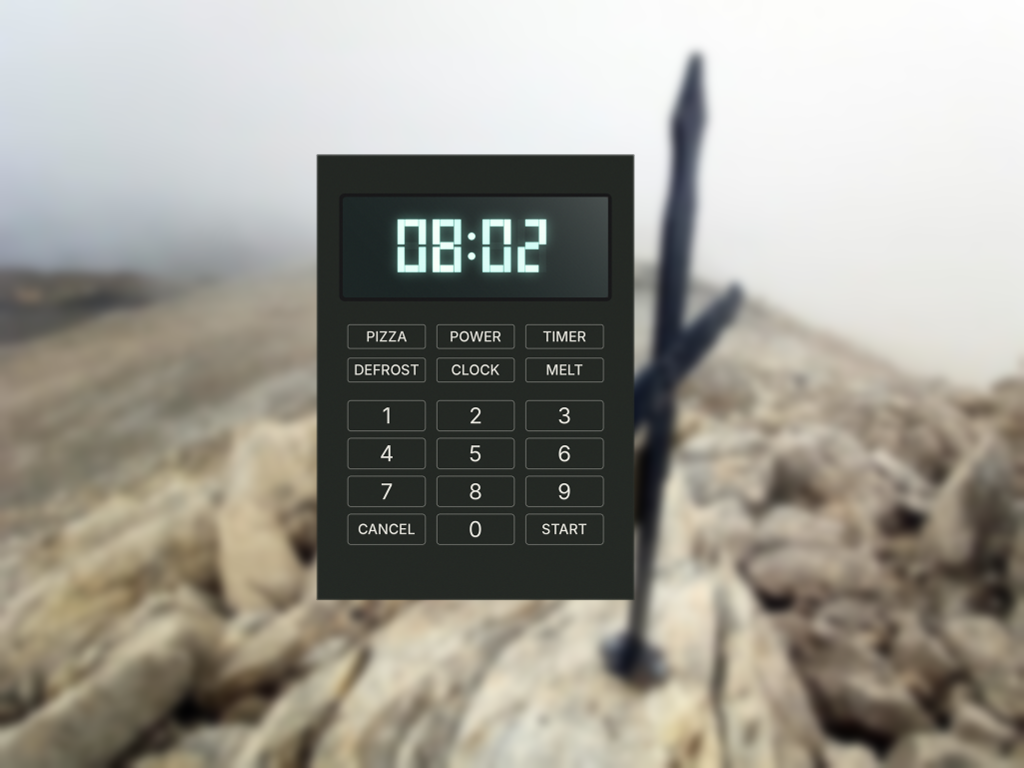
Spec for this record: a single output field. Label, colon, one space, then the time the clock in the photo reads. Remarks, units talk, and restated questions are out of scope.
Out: 8:02
